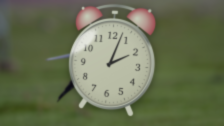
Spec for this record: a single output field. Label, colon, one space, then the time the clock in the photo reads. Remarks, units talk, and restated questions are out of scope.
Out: 2:03
